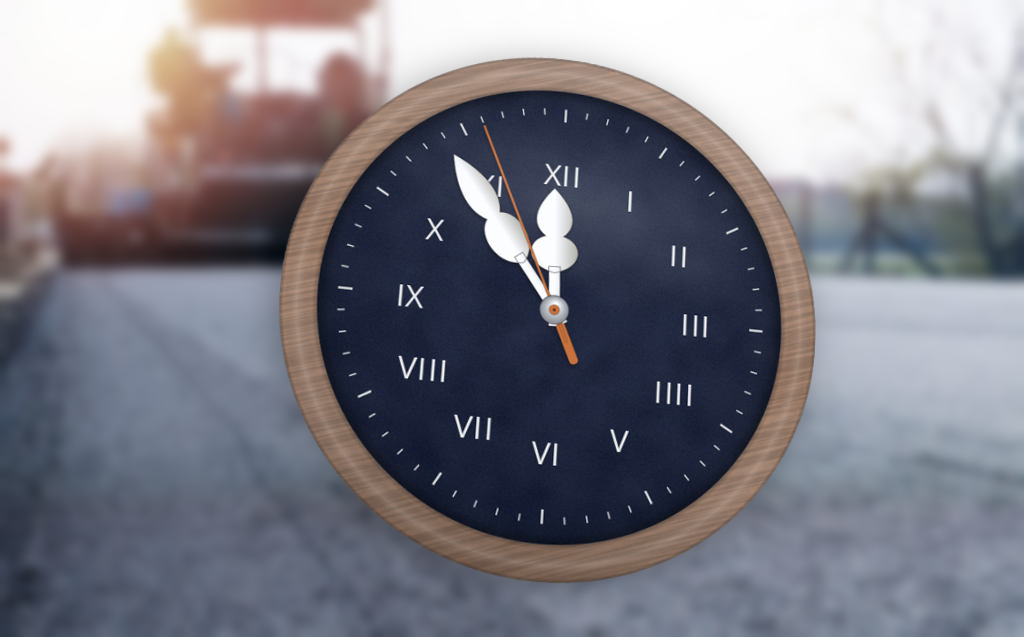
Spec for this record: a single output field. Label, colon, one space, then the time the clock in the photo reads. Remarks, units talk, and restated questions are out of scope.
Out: 11:53:56
